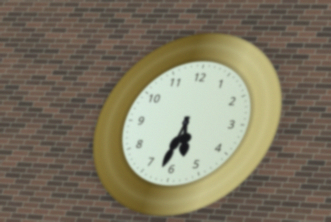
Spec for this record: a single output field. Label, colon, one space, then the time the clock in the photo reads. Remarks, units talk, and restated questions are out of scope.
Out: 5:32
